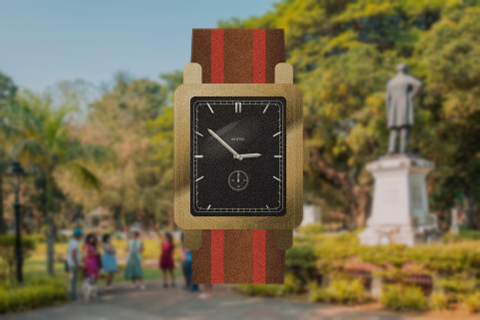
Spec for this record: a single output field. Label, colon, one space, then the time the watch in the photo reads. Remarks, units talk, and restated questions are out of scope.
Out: 2:52
